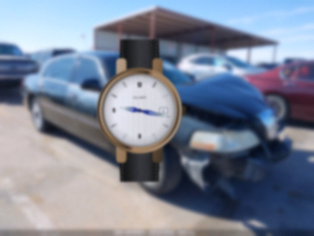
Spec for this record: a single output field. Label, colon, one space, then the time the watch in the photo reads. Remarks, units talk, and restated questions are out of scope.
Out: 9:17
